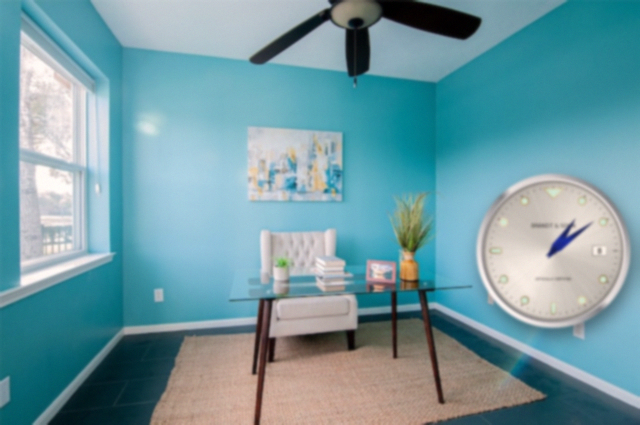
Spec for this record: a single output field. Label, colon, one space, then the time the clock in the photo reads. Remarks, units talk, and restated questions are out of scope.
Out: 1:09
